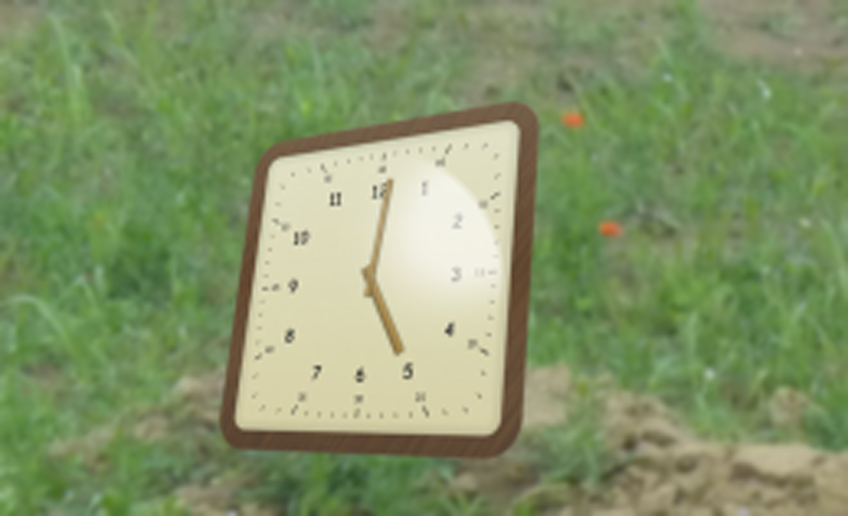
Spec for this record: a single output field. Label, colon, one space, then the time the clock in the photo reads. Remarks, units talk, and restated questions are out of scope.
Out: 5:01
